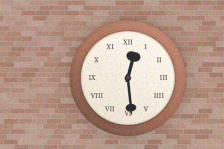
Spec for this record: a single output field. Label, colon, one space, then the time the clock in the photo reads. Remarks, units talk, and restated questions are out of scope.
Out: 12:29
